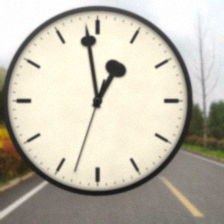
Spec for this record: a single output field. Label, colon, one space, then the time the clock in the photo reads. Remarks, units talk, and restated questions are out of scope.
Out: 12:58:33
